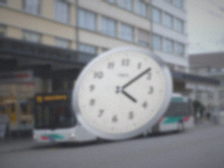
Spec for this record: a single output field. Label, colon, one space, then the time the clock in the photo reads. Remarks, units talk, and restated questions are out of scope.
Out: 4:08
